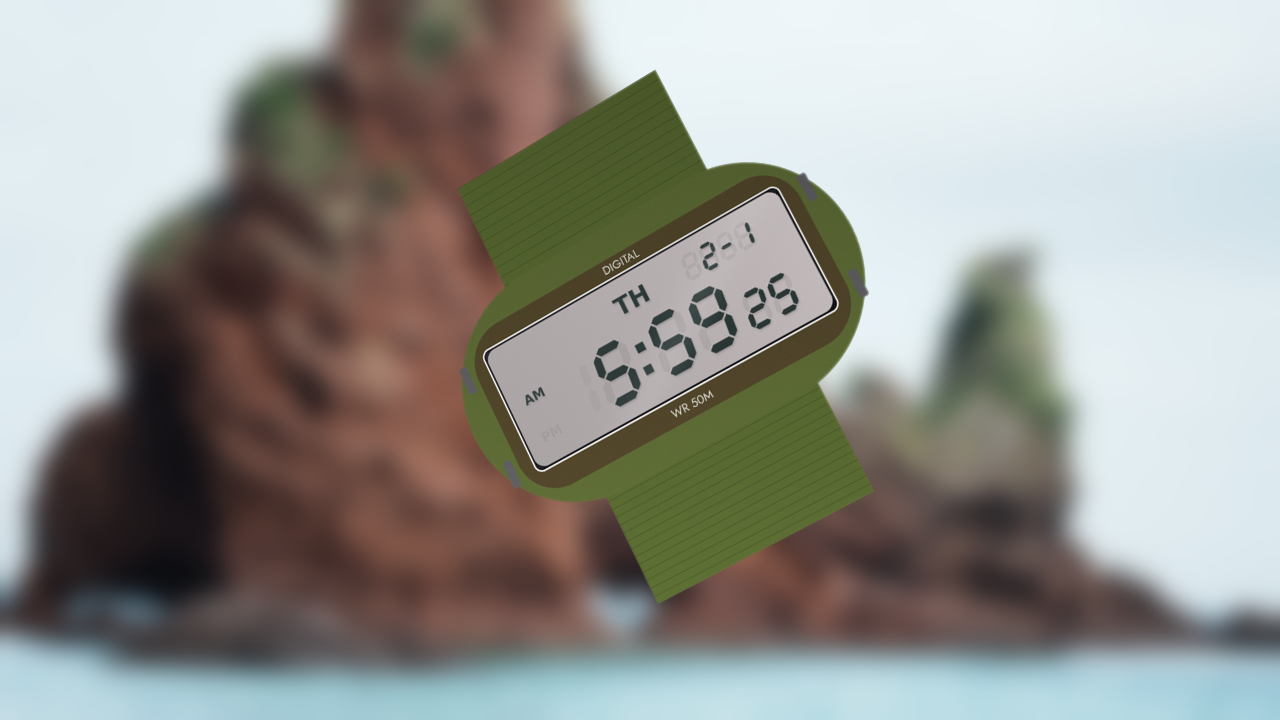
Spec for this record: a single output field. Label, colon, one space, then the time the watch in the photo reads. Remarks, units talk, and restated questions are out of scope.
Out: 5:59:25
